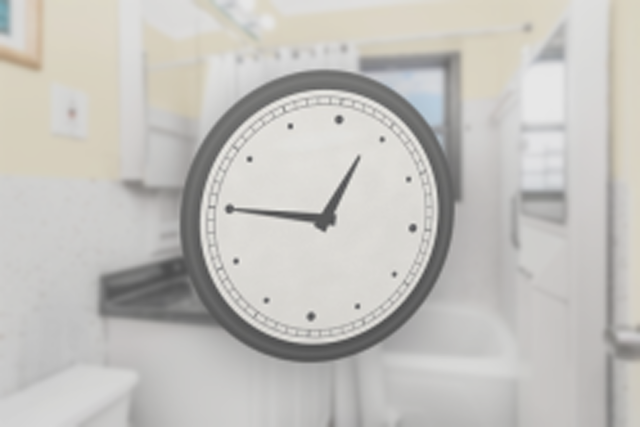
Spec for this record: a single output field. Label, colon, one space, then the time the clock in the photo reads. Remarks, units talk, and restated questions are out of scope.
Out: 12:45
